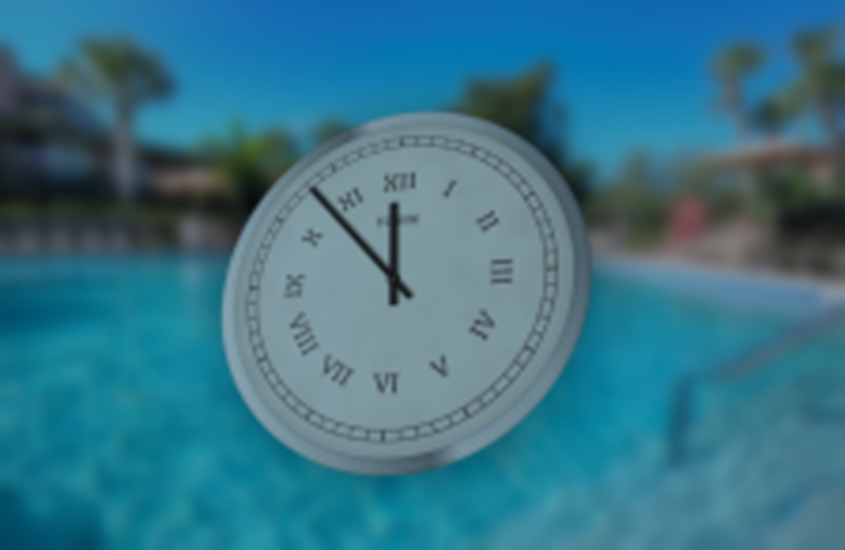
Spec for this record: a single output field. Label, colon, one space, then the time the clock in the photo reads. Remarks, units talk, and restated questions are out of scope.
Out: 11:53
